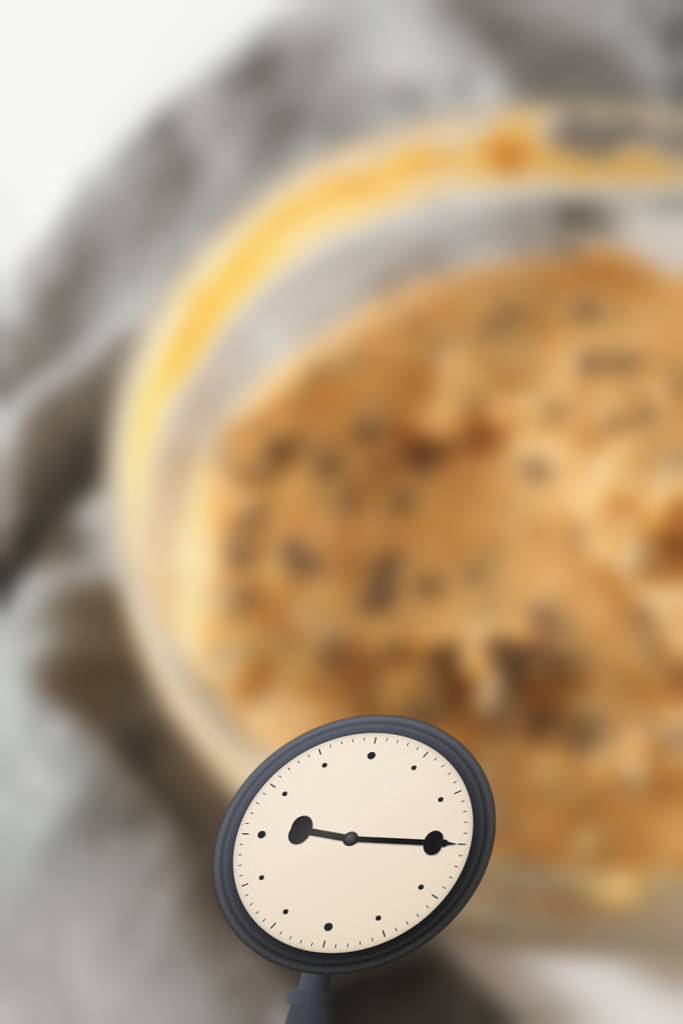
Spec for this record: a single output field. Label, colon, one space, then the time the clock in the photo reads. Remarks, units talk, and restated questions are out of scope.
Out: 9:15
